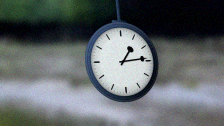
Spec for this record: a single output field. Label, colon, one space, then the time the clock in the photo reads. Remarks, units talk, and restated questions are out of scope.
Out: 1:14
